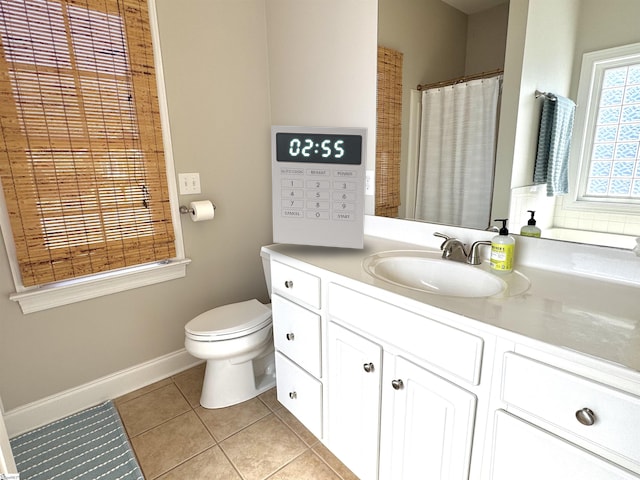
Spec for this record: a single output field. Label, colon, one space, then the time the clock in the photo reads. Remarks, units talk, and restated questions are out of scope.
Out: 2:55
